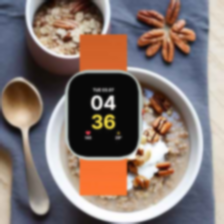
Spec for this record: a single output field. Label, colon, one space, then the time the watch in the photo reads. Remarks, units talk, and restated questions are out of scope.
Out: 4:36
